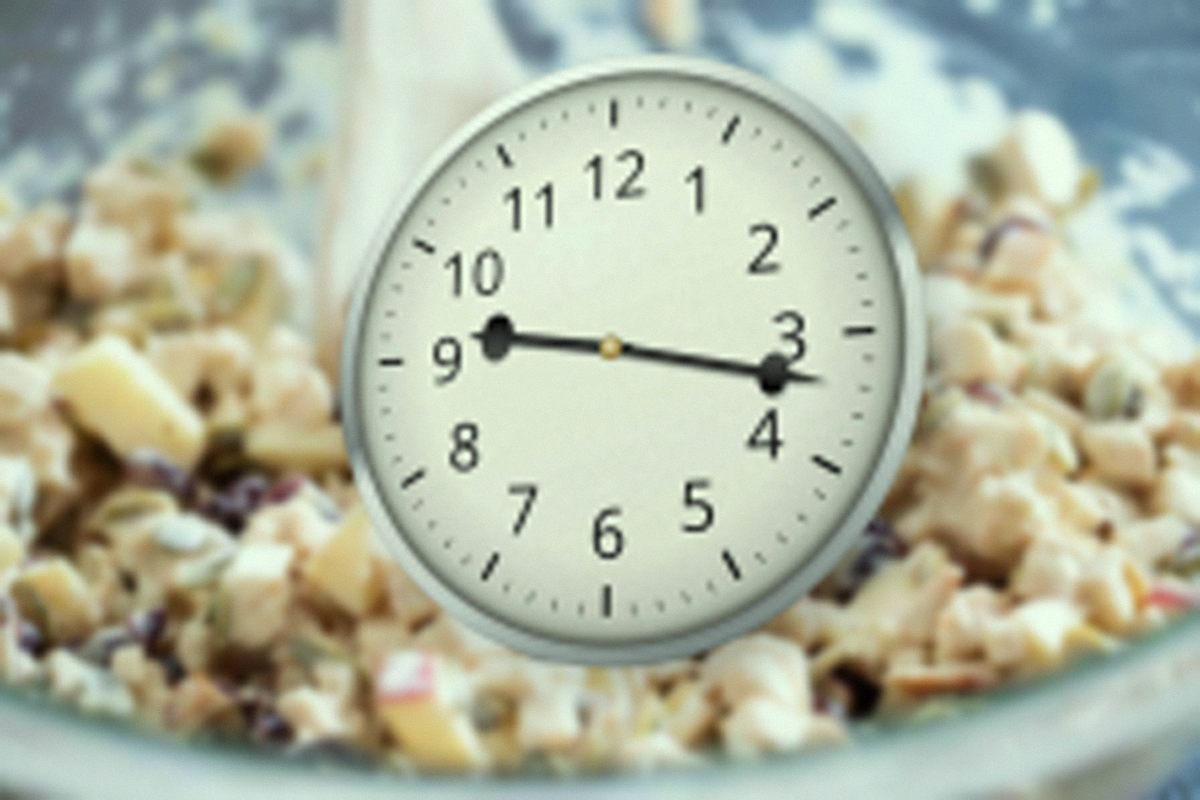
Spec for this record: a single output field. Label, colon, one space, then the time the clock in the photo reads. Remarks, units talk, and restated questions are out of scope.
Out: 9:17
